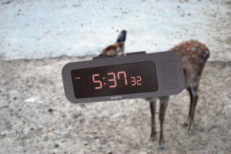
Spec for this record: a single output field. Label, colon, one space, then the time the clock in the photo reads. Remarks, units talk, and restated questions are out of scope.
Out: 5:37:32
